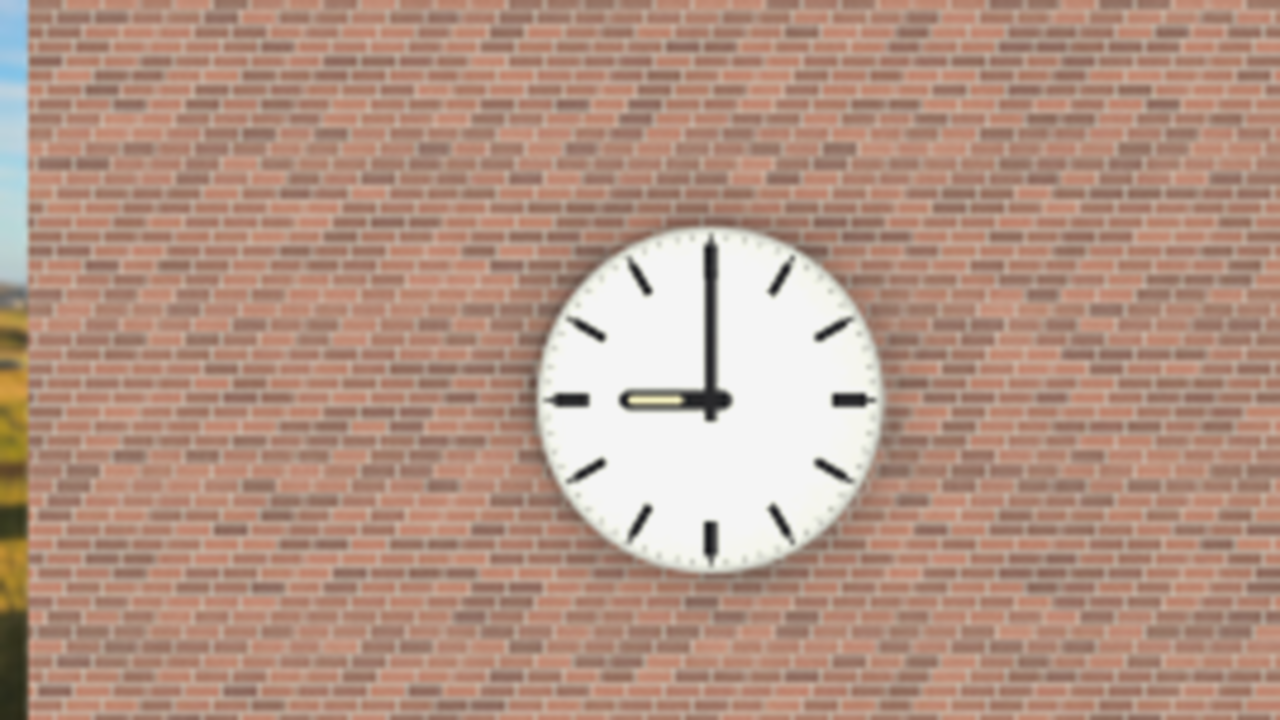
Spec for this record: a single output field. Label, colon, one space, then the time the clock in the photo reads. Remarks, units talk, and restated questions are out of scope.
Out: 9:00
